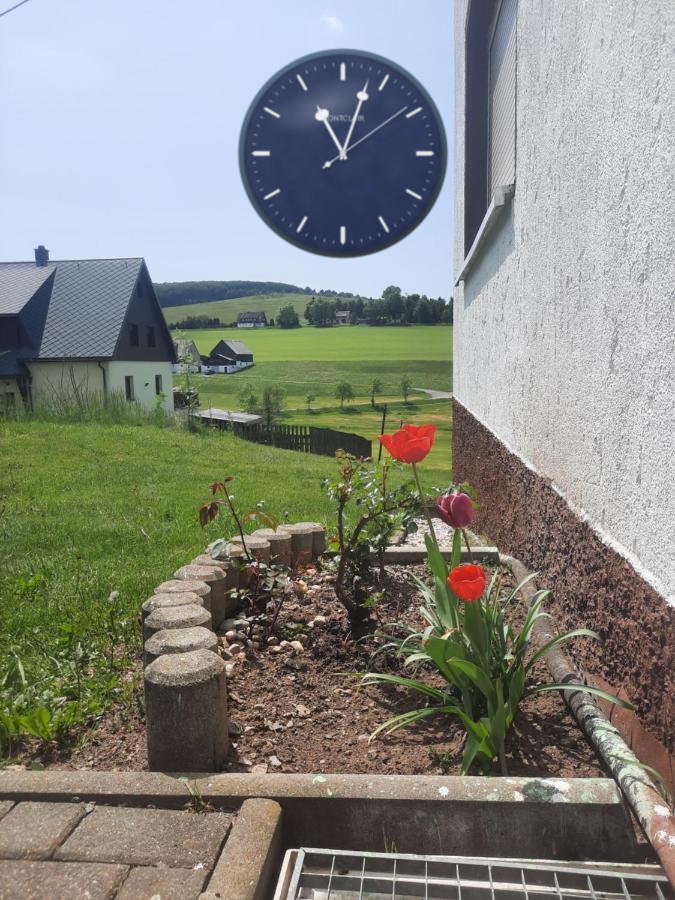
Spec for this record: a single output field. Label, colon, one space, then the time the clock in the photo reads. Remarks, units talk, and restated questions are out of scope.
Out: 11:03:09
